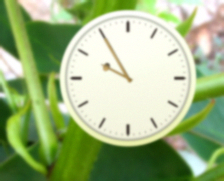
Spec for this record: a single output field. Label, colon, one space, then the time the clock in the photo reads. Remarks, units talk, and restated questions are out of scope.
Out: 9:55
